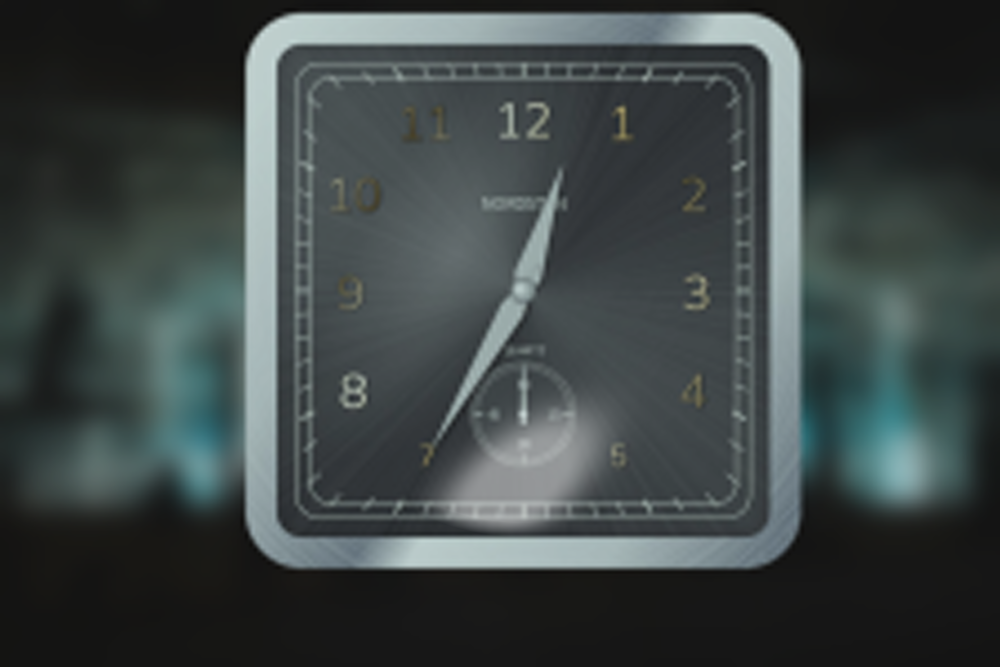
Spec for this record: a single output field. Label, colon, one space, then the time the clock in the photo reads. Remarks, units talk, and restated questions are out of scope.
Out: 12:35
